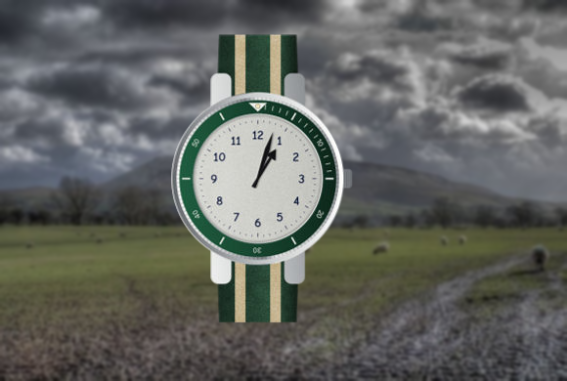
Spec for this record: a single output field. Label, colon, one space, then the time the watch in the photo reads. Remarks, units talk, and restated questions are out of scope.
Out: 1:03
